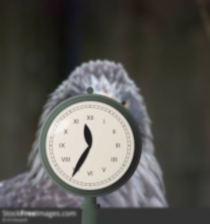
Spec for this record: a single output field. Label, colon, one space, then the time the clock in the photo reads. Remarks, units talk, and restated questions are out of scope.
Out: 11:35
